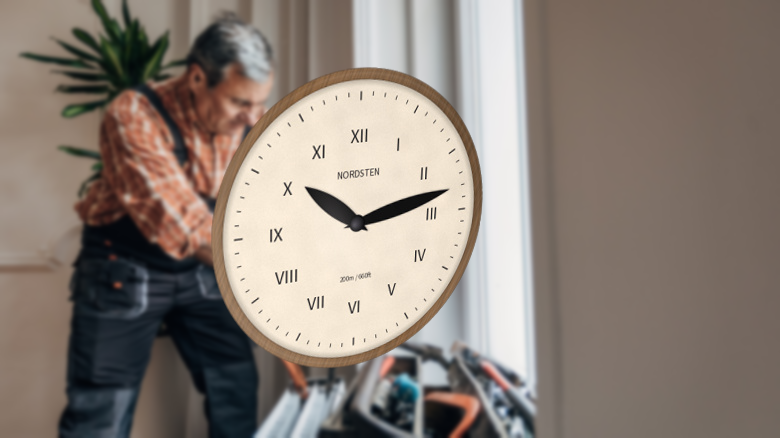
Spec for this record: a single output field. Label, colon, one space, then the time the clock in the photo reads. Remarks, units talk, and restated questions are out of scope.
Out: 10:13
